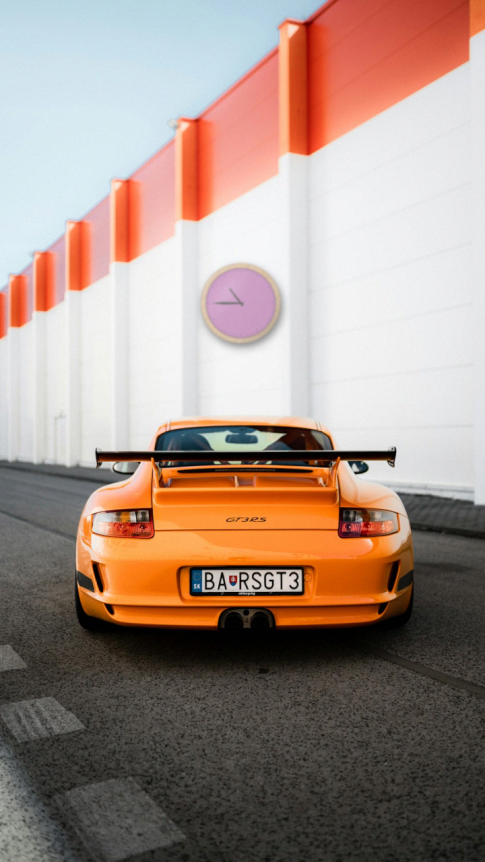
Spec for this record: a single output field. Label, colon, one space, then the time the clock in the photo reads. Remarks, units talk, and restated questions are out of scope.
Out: 10:45
